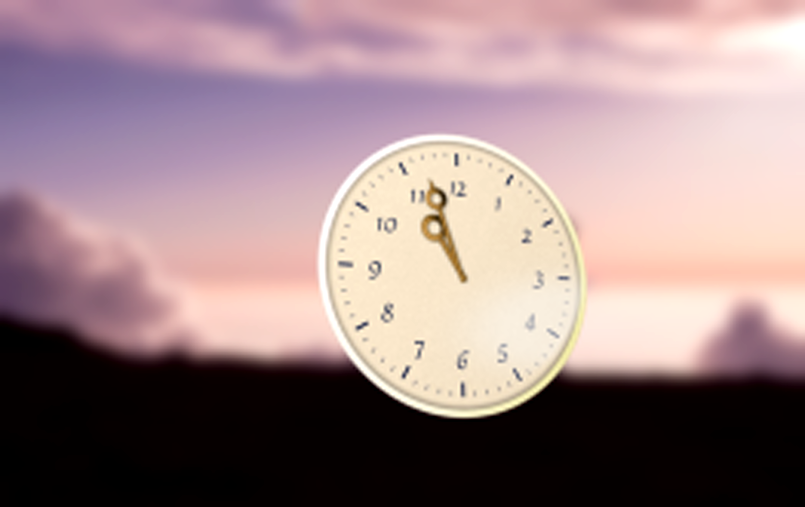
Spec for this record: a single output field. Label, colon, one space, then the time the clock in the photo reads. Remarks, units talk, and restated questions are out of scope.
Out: 10:57
